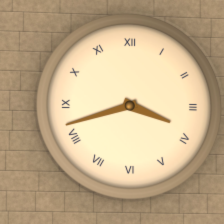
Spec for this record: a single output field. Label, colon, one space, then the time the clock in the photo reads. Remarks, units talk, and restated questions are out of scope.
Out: 3:42
